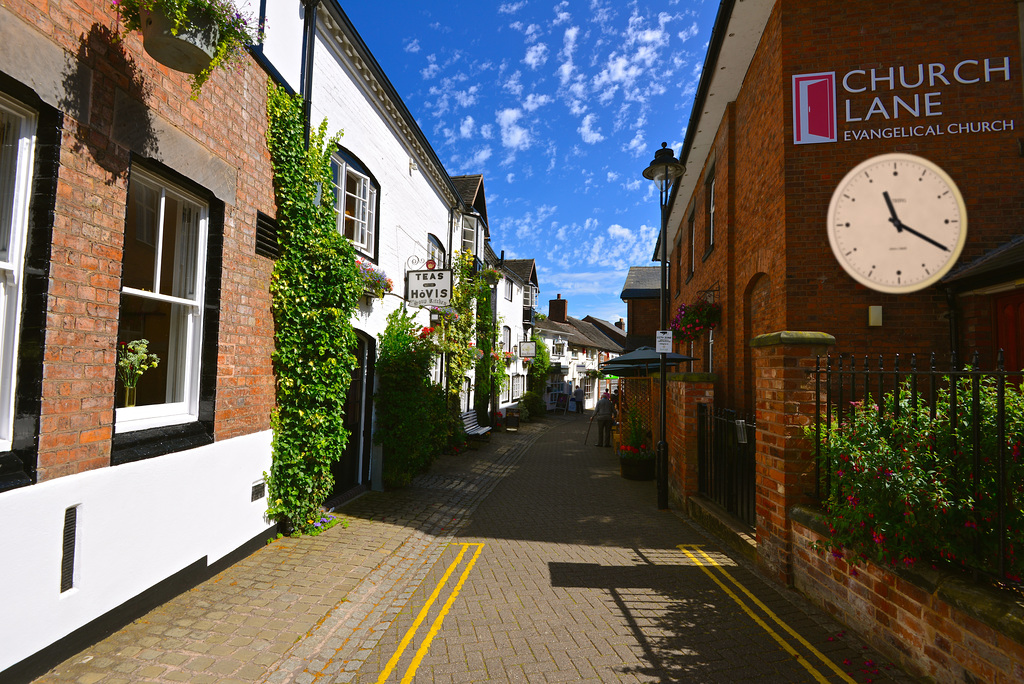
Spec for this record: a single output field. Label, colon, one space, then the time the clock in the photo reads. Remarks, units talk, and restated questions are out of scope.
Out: 11:20
